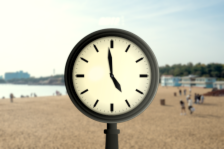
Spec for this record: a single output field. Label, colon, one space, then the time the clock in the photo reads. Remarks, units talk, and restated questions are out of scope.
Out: 4:59
